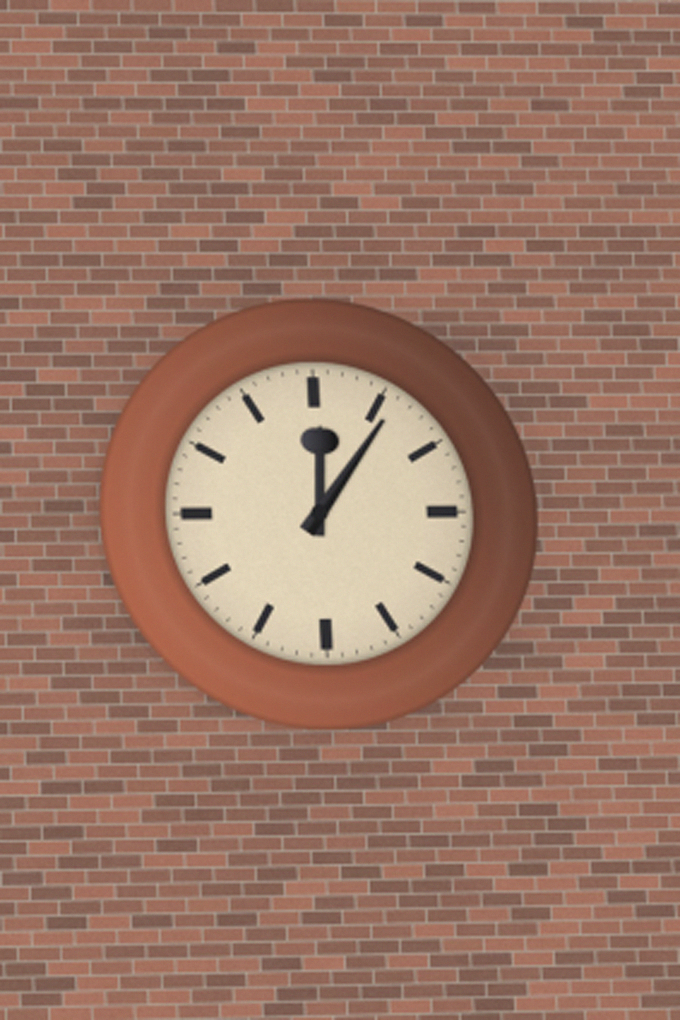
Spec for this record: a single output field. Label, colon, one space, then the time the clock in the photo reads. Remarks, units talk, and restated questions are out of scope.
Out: 12:06
